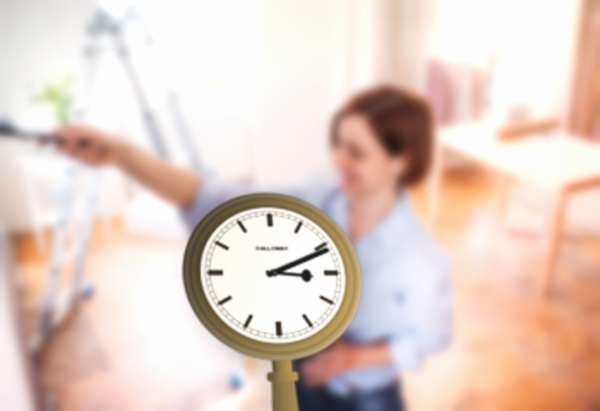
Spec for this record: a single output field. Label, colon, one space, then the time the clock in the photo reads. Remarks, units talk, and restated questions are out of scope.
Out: 3:11
